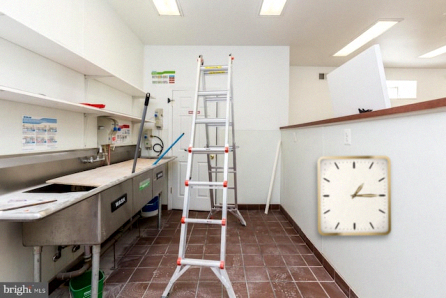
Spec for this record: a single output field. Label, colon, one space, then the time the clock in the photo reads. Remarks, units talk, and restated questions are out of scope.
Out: 1:15
